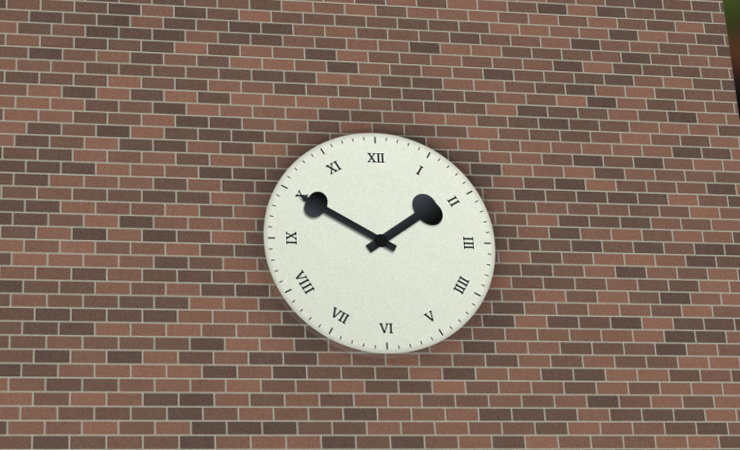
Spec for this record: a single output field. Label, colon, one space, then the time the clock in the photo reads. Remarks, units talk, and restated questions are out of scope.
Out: 1:50
